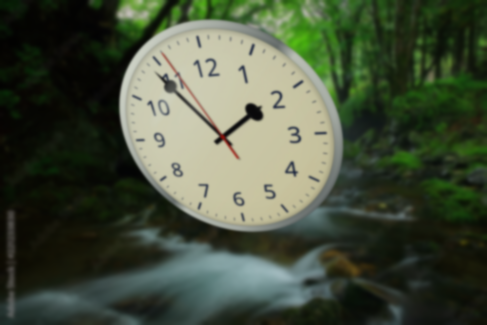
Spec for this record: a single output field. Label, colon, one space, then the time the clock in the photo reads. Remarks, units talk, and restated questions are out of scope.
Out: 1:53:56
